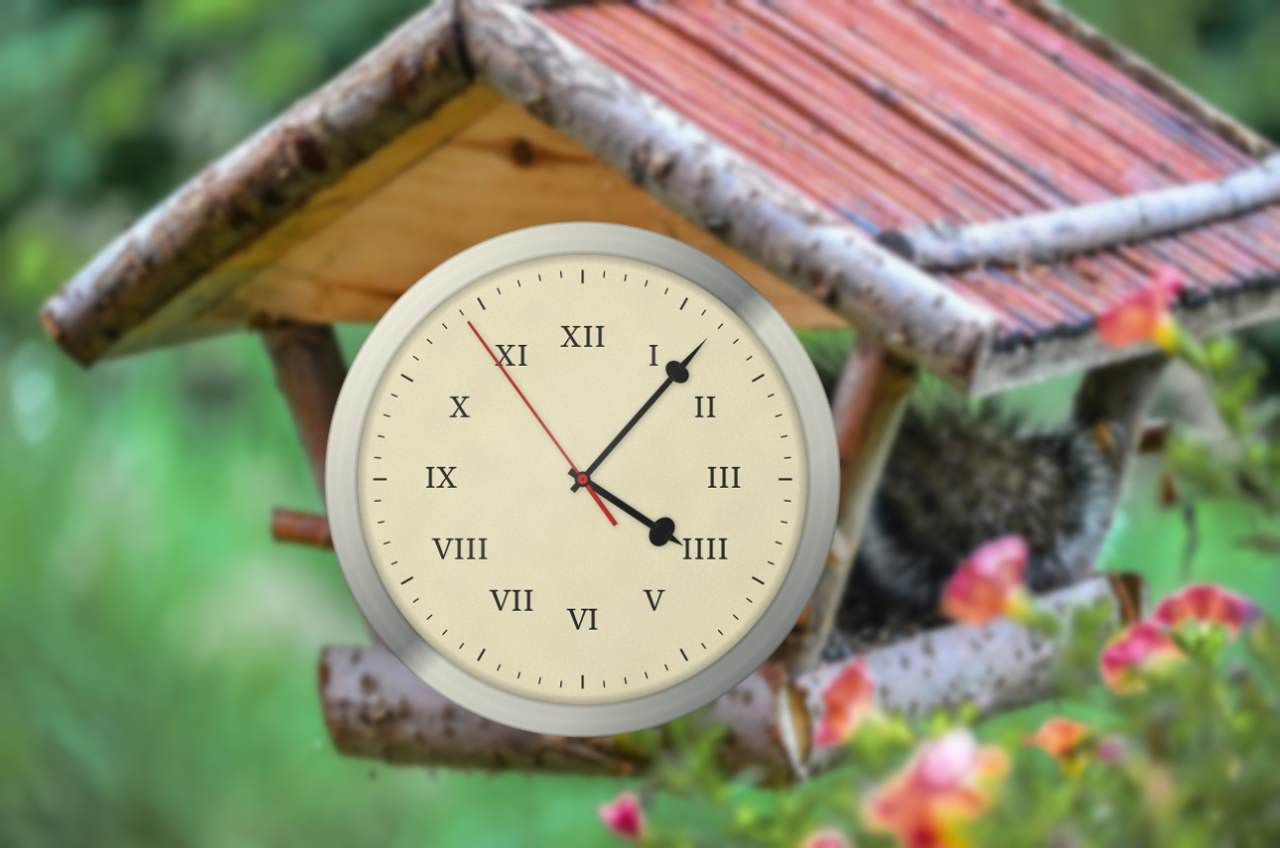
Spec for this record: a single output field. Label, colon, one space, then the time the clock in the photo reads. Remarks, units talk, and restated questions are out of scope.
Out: 4:06:54
